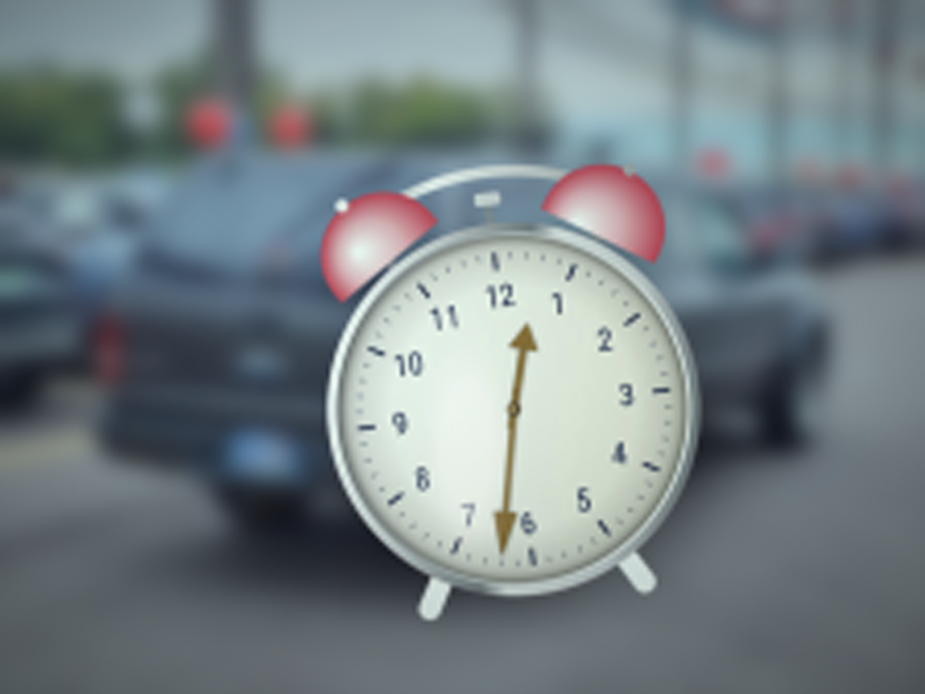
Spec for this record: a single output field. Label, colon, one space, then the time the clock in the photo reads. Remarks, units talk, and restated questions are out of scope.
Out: 12:32
